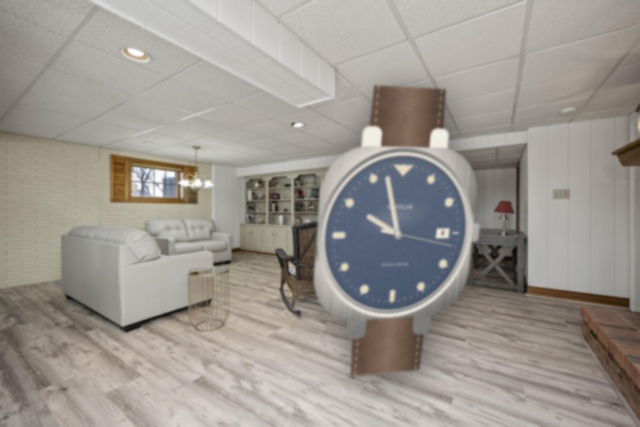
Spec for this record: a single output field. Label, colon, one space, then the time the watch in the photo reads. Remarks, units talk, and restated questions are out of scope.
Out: 9:57:17
